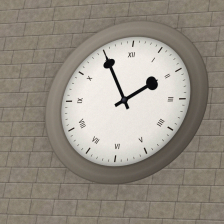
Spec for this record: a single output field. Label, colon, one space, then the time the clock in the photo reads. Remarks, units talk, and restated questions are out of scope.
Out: 1:55
